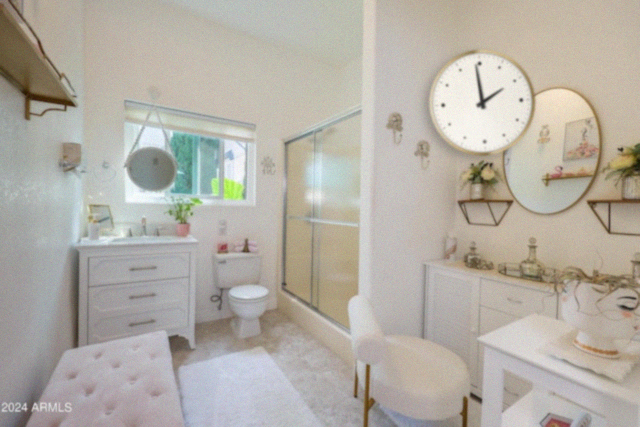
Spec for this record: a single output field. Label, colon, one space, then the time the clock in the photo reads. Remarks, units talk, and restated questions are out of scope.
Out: 1:59
